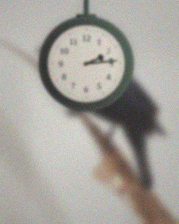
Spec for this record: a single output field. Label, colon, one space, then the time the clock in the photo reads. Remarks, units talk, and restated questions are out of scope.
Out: 2:14
